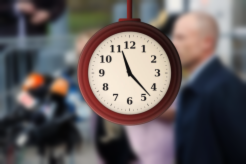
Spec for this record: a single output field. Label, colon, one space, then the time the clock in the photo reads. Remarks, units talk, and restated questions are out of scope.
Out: 11:23
